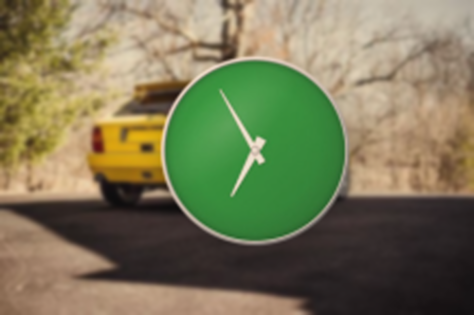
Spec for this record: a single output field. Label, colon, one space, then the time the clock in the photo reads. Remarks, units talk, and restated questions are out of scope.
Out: 6:55
